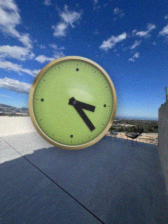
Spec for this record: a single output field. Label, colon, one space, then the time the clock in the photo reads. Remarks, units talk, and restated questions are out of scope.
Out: 3:23
